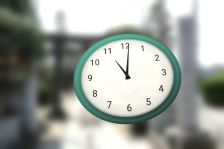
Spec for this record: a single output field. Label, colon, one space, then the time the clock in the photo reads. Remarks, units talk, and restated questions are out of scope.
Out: 11:01
